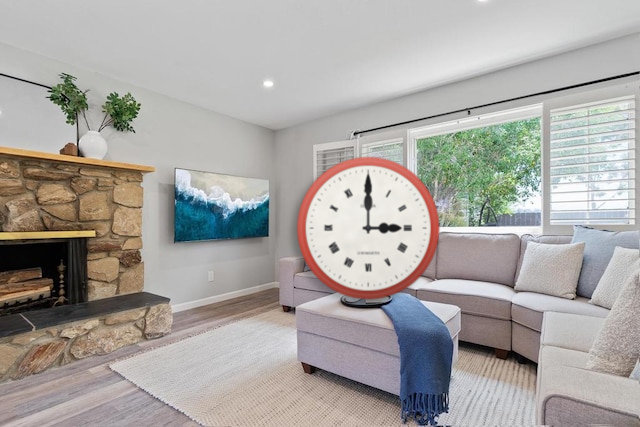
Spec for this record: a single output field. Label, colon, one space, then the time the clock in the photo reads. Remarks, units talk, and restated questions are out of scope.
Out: 3:00
